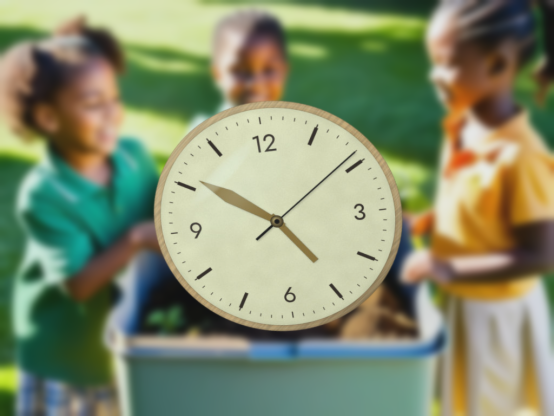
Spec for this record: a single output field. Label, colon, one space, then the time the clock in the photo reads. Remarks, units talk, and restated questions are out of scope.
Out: 4:51:09
